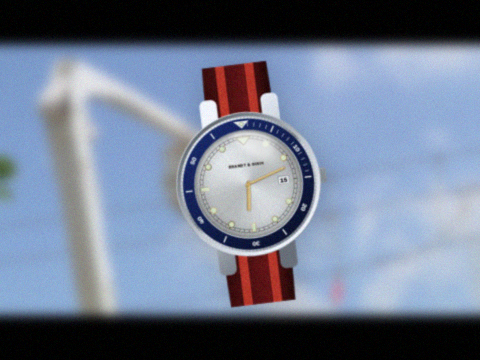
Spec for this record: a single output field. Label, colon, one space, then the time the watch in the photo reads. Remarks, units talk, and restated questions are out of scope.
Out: 6:12
